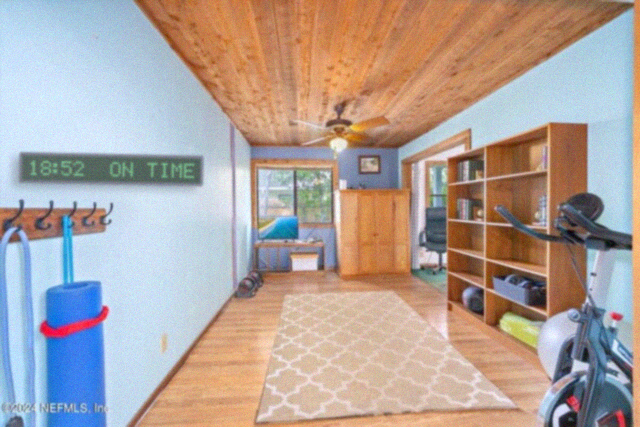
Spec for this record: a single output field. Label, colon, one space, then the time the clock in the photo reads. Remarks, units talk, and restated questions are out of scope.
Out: 18:52
